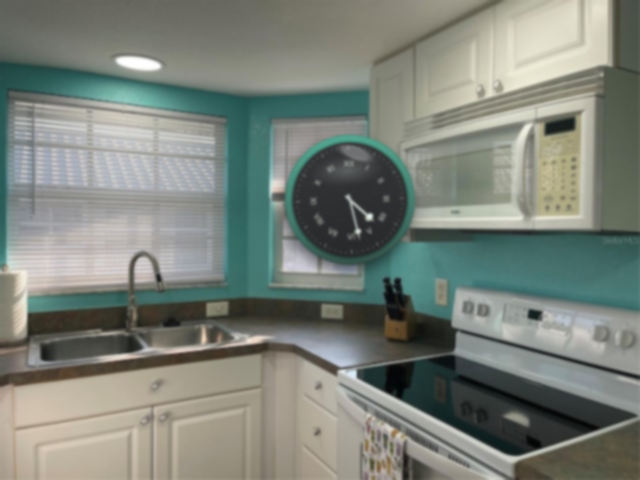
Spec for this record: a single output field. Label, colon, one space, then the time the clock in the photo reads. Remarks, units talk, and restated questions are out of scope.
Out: 4:28
